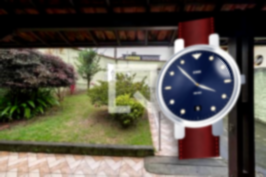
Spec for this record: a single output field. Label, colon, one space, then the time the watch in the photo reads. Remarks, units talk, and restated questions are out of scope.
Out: 3:53
